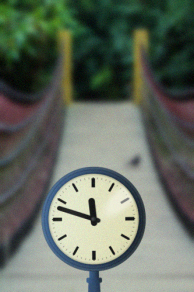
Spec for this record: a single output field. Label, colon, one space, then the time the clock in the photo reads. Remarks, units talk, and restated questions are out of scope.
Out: 11:48
